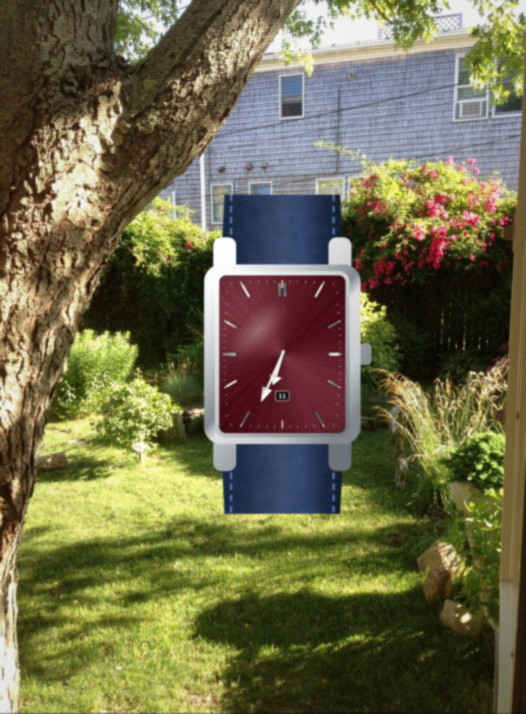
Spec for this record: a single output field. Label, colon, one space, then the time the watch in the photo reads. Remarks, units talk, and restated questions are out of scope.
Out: 6:34
